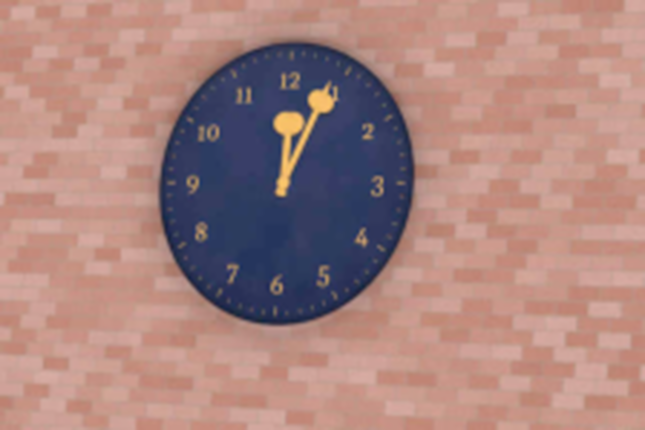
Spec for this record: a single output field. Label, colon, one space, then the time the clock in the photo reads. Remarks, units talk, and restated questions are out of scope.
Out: 12:04
